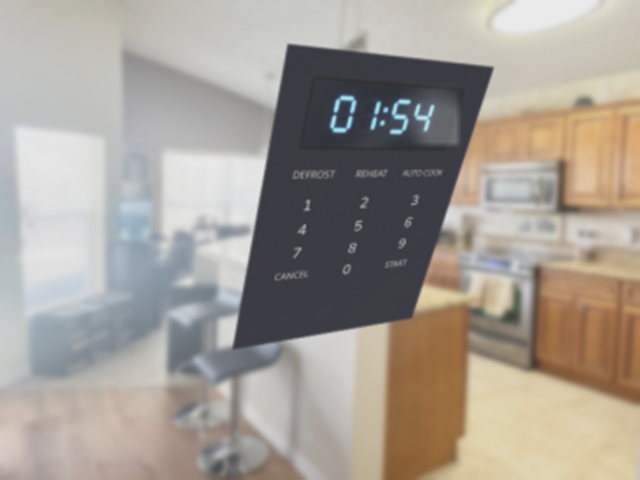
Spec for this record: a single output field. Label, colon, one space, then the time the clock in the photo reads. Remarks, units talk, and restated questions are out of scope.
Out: 1:54
